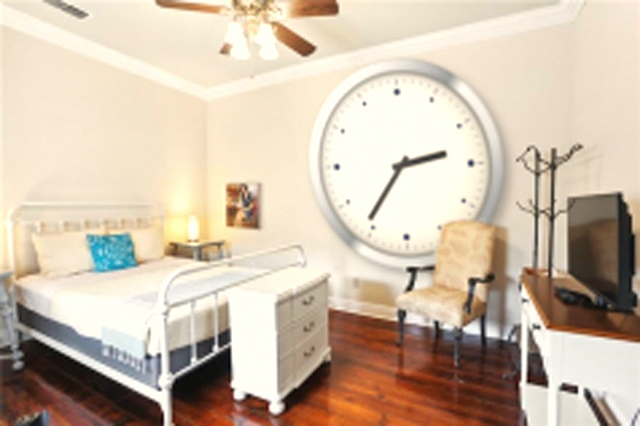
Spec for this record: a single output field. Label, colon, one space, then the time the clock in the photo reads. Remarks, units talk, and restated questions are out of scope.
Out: 2:36
